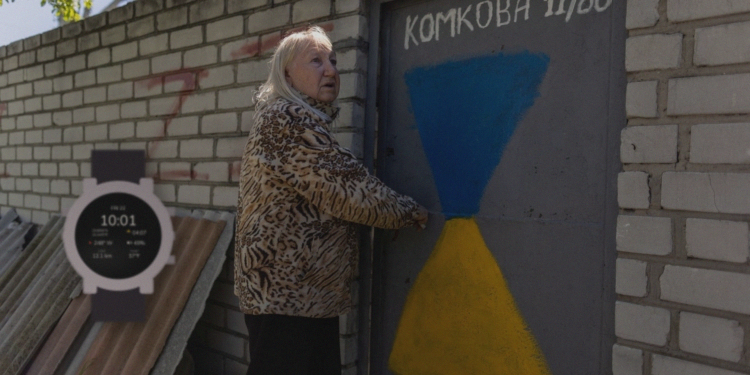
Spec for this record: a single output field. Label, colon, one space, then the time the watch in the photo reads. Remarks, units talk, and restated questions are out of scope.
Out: 10:01
